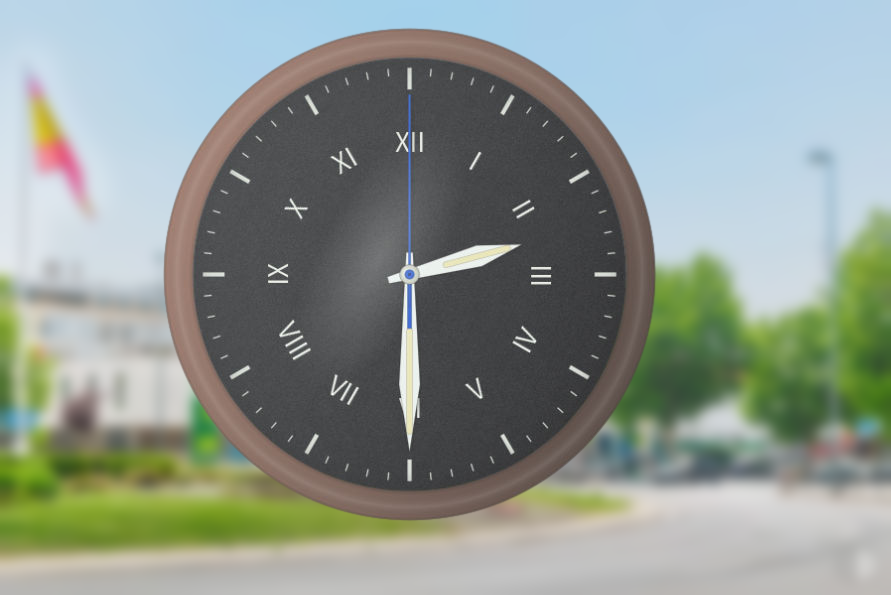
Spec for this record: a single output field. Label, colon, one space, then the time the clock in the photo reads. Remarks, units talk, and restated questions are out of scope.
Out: 2:30:00
